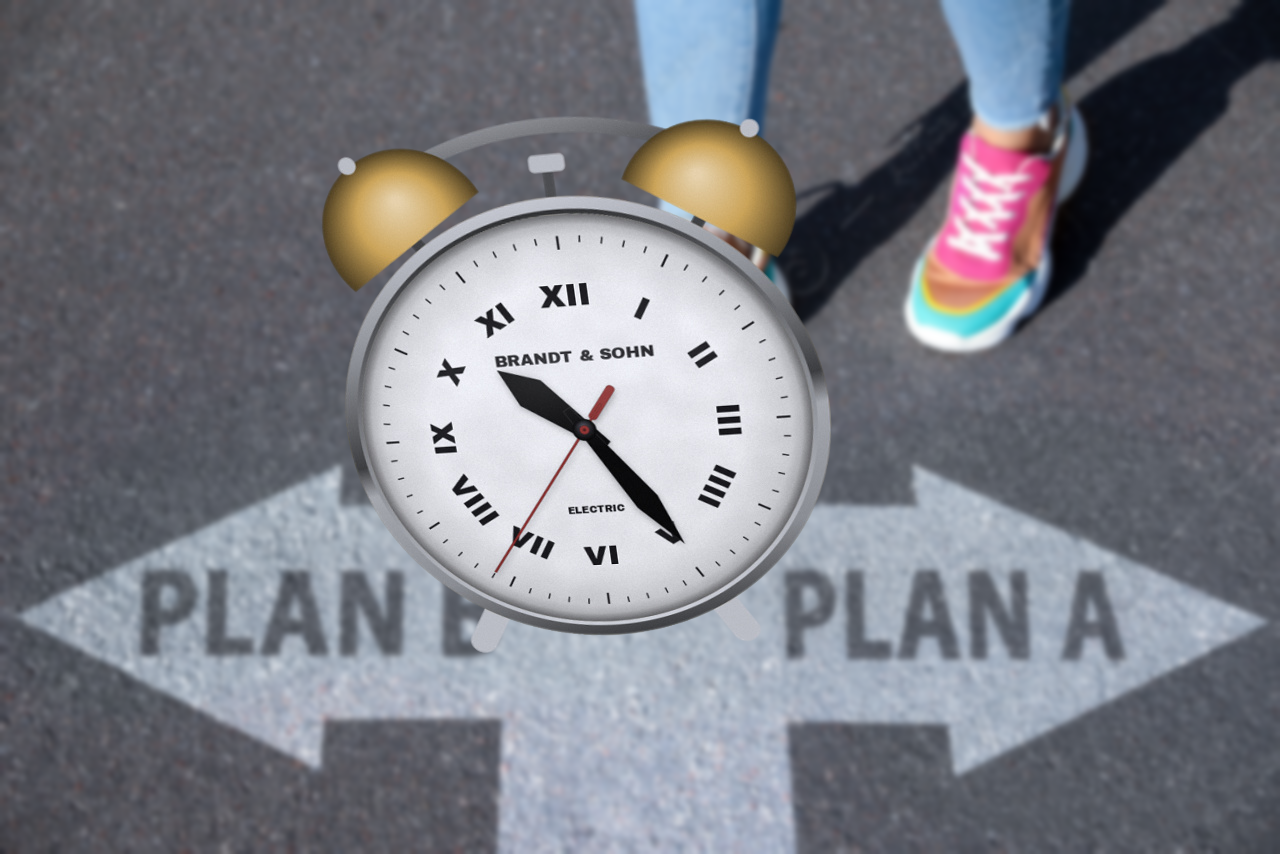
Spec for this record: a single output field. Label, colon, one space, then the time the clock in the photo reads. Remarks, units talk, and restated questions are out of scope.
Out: 10:24:36
